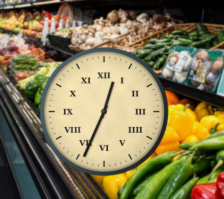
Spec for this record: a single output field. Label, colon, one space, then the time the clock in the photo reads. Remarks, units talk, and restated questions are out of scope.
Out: 12:34
